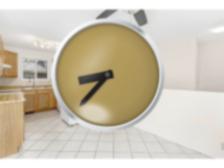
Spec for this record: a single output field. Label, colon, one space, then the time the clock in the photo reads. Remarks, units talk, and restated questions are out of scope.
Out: 8:37
